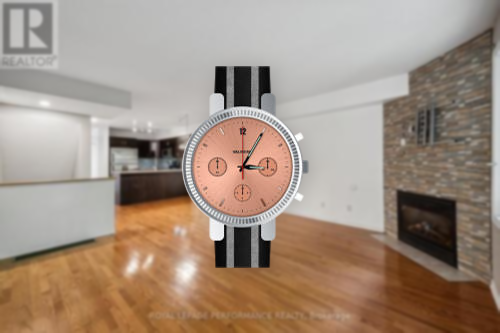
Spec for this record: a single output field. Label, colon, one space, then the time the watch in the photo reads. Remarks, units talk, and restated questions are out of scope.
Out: 3:05
